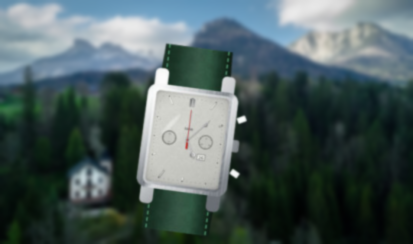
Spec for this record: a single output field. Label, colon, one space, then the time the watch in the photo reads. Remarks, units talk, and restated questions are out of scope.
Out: 5:07
